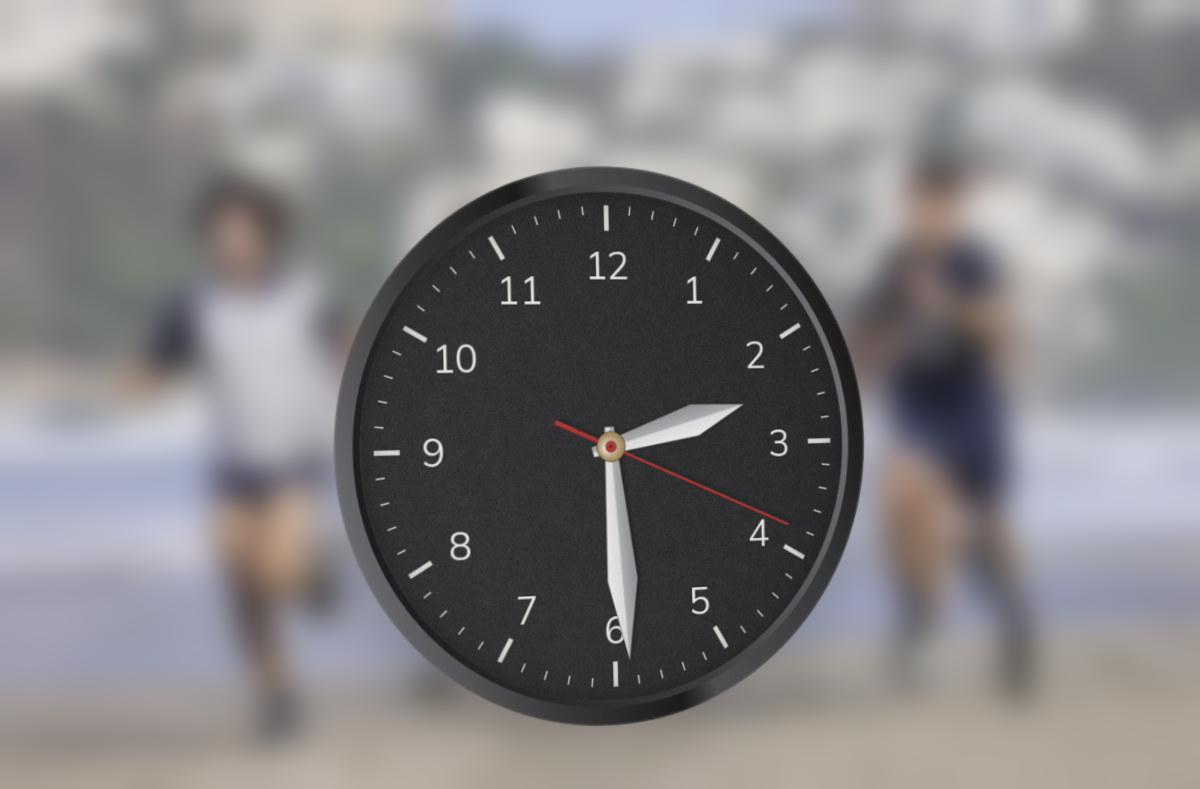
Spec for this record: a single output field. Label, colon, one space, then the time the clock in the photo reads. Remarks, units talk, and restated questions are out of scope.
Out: 2:29:19
